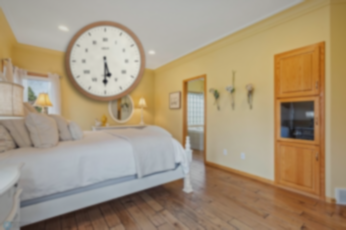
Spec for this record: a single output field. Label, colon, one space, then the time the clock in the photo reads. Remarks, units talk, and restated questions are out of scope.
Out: 5:30
